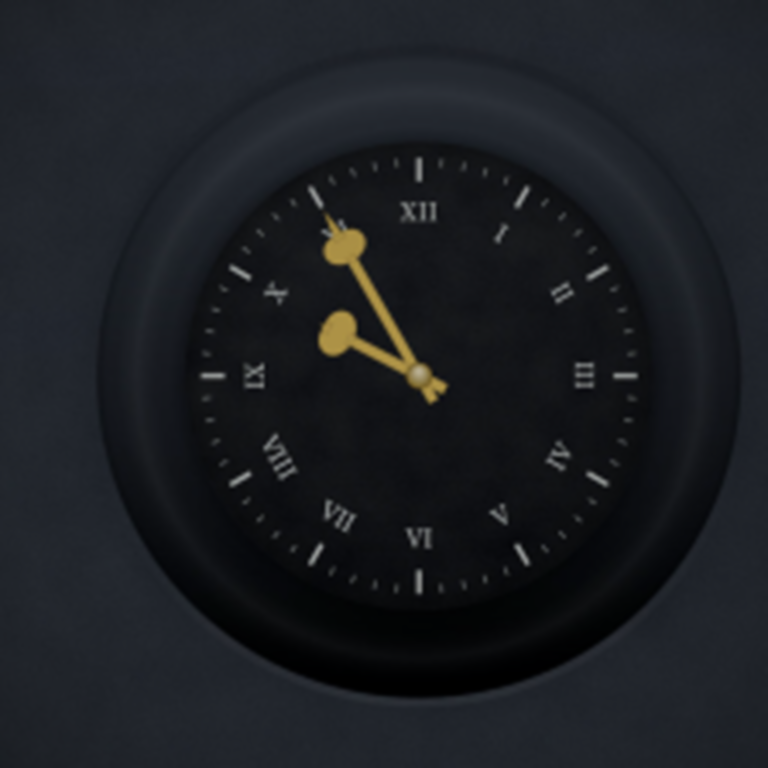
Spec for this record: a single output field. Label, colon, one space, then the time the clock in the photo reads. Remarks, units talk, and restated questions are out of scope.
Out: 9:55
